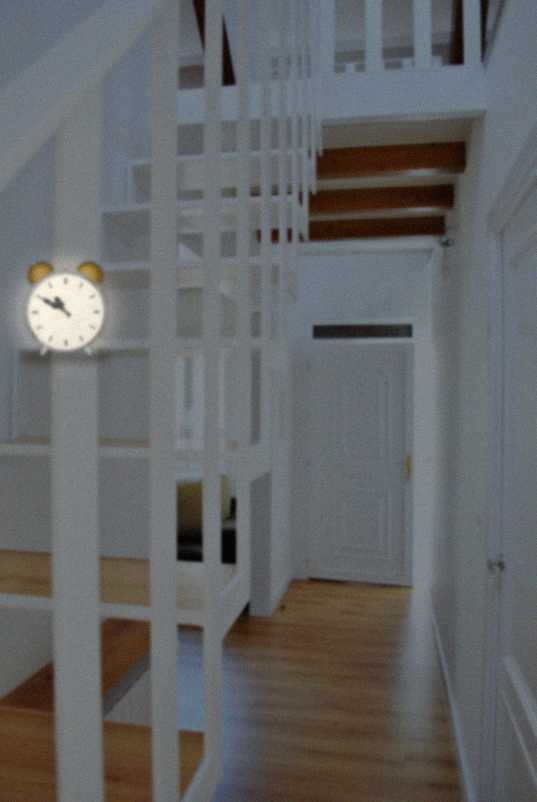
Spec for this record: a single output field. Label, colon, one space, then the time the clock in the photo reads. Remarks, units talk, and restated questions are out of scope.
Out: 10:50
